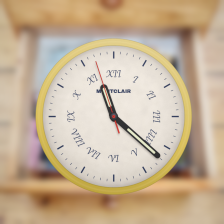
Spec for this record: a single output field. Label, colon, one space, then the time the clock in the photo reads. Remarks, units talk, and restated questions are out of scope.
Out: 11:21:57
